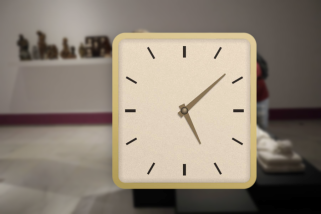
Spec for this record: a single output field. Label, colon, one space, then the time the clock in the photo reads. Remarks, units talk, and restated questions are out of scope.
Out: 5:08
